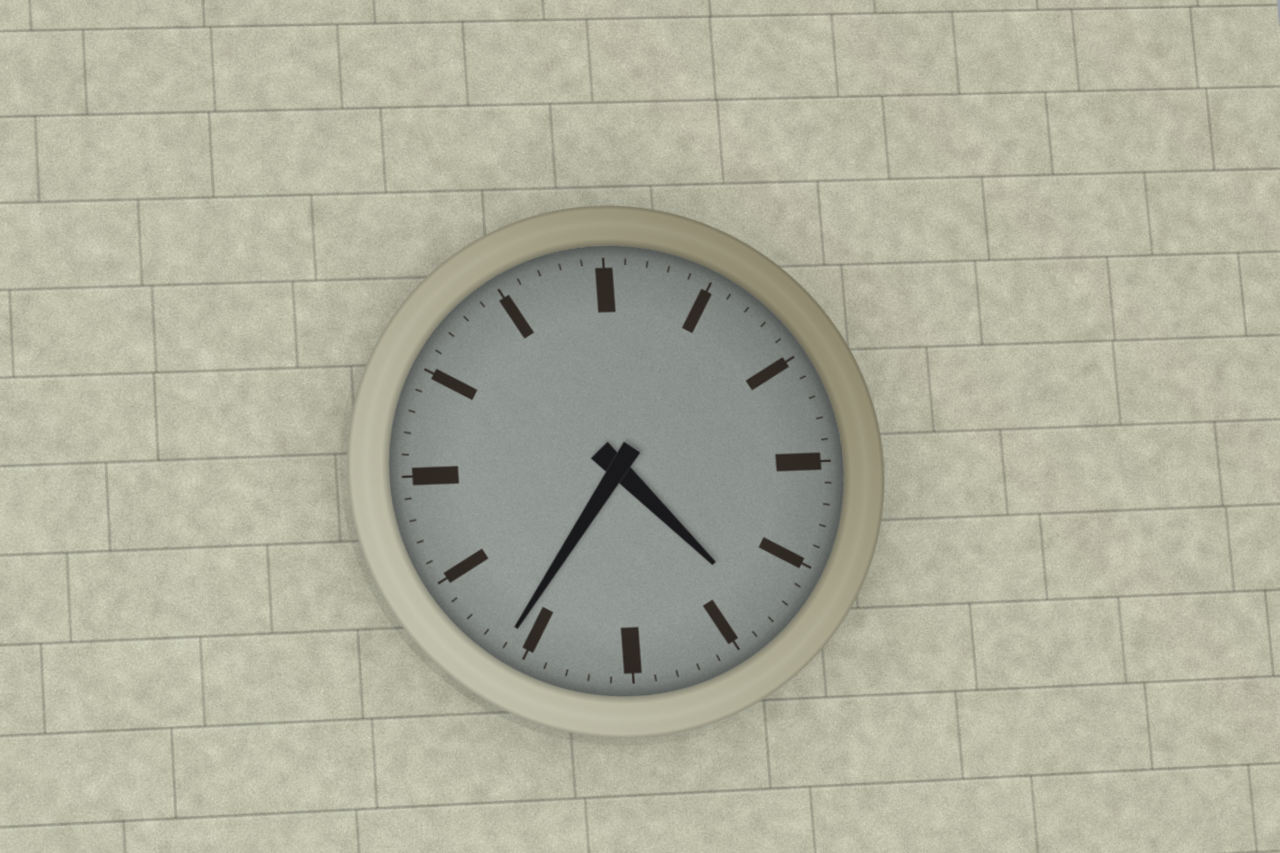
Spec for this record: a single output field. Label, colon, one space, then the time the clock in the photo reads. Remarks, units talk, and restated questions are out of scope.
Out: 4:36
